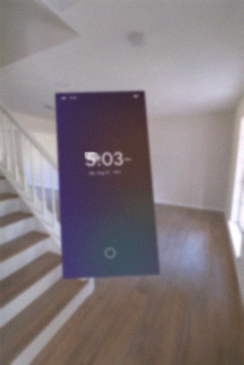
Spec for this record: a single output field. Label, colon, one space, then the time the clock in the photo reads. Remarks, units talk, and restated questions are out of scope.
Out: 5:03
